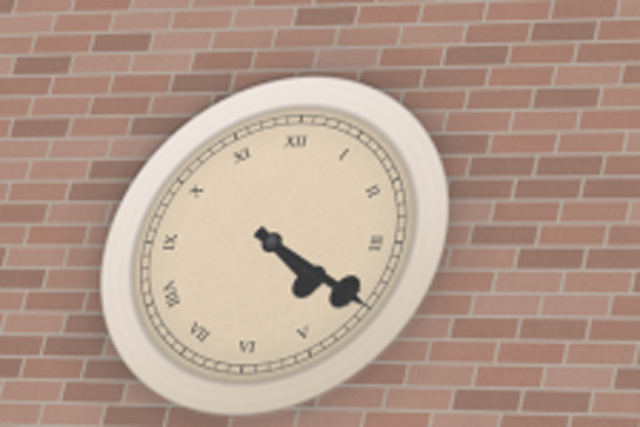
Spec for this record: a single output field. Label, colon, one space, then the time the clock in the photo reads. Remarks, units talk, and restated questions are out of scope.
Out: 4:20
